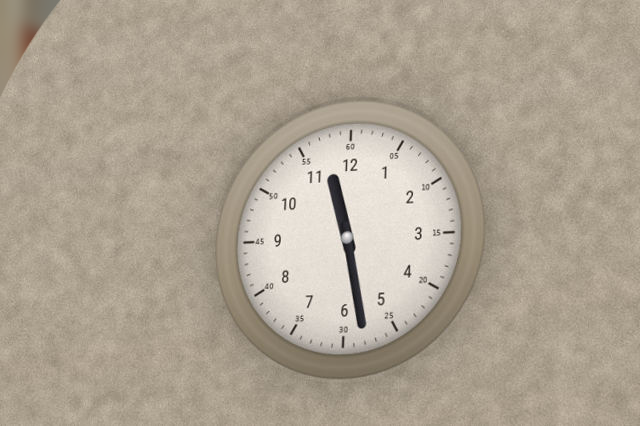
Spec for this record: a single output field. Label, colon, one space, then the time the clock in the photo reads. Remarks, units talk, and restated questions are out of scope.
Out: 11:28
